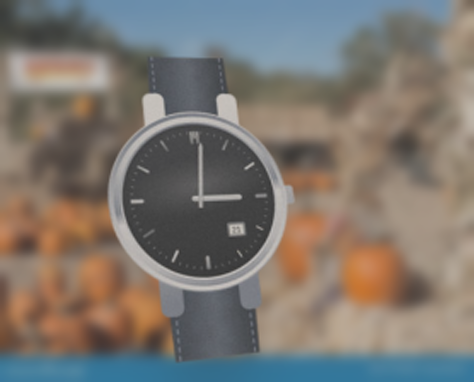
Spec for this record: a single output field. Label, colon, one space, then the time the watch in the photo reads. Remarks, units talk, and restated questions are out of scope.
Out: 3:01
